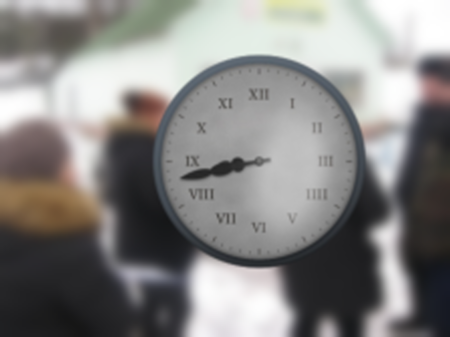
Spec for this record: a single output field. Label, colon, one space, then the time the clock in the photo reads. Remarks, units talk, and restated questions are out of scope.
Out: 8:43
